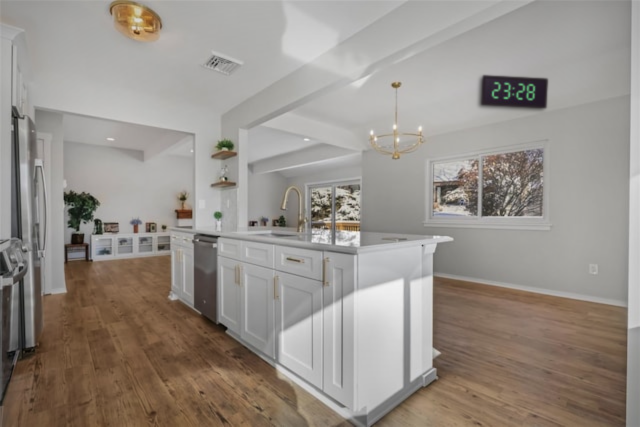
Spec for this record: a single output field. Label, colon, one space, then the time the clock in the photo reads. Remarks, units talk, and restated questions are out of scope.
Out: 23:28
